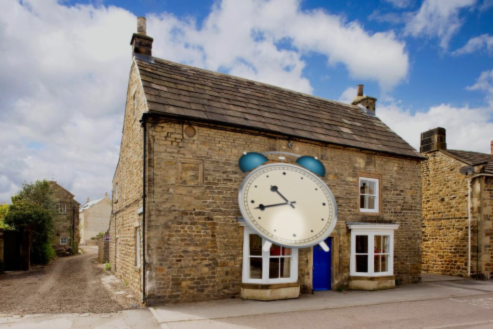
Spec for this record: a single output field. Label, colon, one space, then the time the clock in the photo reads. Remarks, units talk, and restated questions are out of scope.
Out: 10:43
